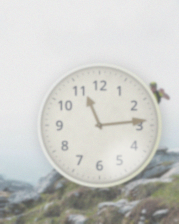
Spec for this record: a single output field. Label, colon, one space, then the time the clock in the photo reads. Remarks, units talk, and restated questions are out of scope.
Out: 11:14
